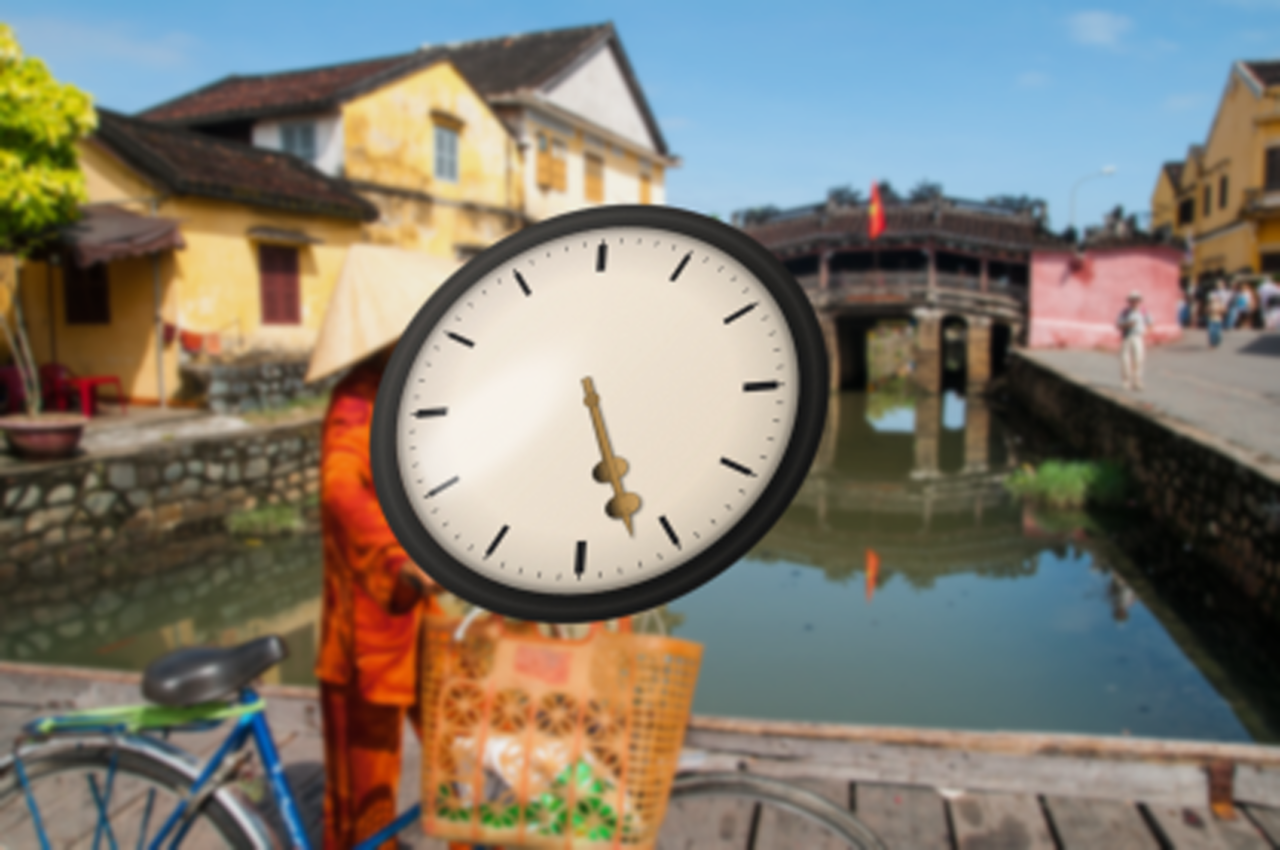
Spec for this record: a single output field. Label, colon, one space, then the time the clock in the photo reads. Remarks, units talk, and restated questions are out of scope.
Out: 5:27
